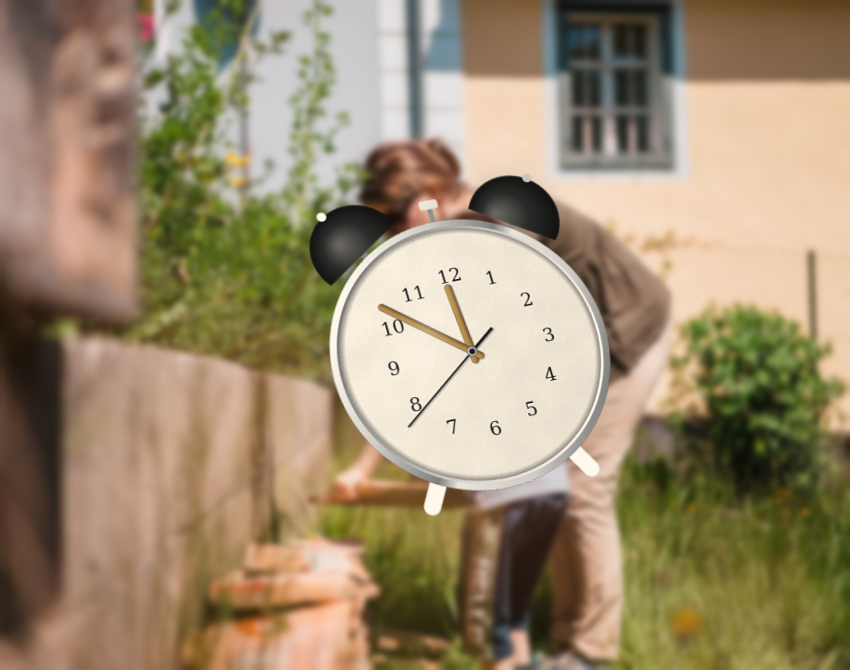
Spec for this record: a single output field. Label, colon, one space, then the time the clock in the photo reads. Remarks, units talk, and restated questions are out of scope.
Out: 11:51:39
